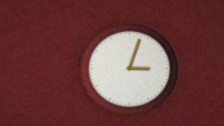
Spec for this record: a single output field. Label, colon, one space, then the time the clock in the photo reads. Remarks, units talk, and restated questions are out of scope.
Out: 3:03
